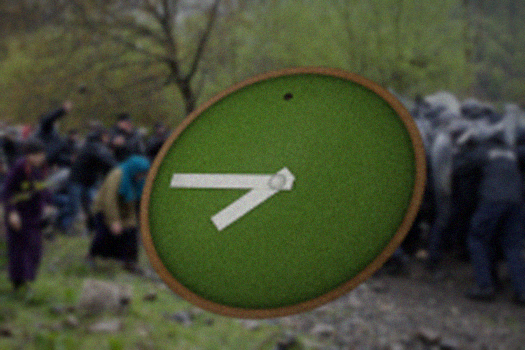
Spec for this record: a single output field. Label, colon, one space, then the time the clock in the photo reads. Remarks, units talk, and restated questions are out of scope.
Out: 7:46
